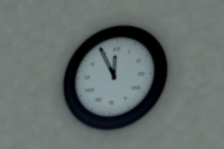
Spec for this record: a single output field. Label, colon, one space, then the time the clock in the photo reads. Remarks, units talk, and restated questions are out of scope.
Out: 11:55
